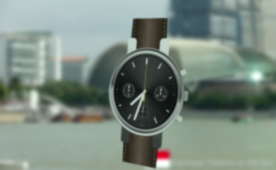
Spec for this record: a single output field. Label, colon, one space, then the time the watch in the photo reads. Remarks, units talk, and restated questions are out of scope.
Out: 7:33
